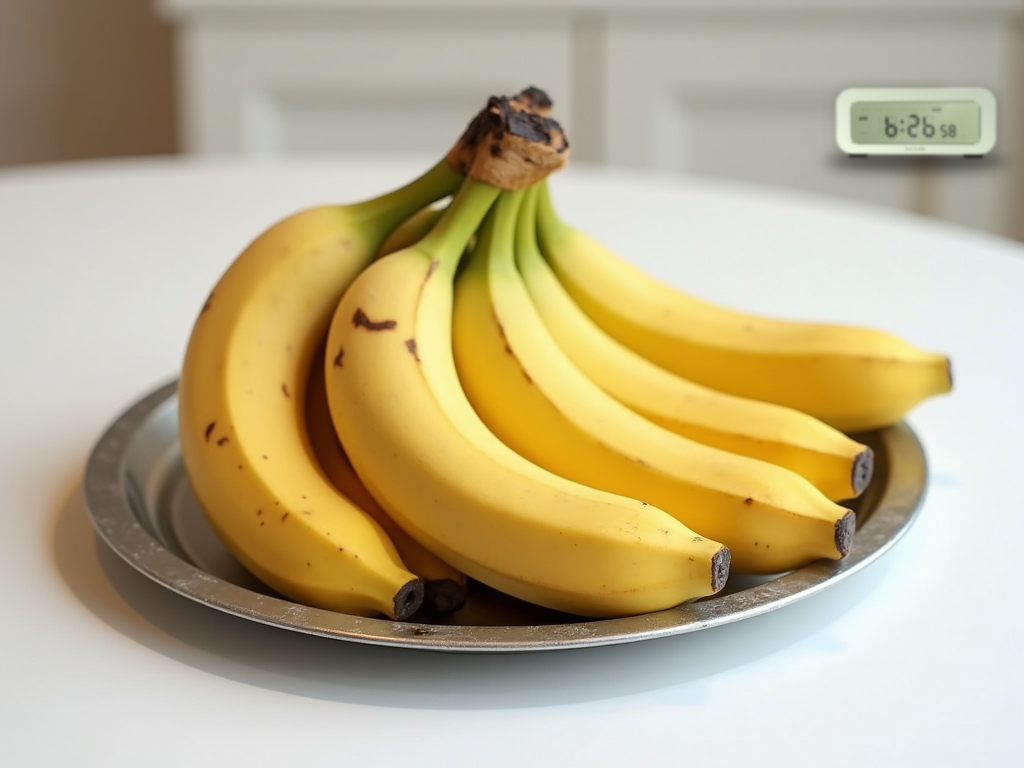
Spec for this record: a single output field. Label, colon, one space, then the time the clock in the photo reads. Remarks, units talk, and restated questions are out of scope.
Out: 6:26:58
